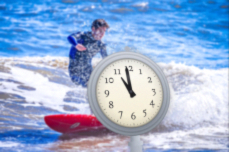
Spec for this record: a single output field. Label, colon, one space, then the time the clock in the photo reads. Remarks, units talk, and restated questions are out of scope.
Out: 10:59
